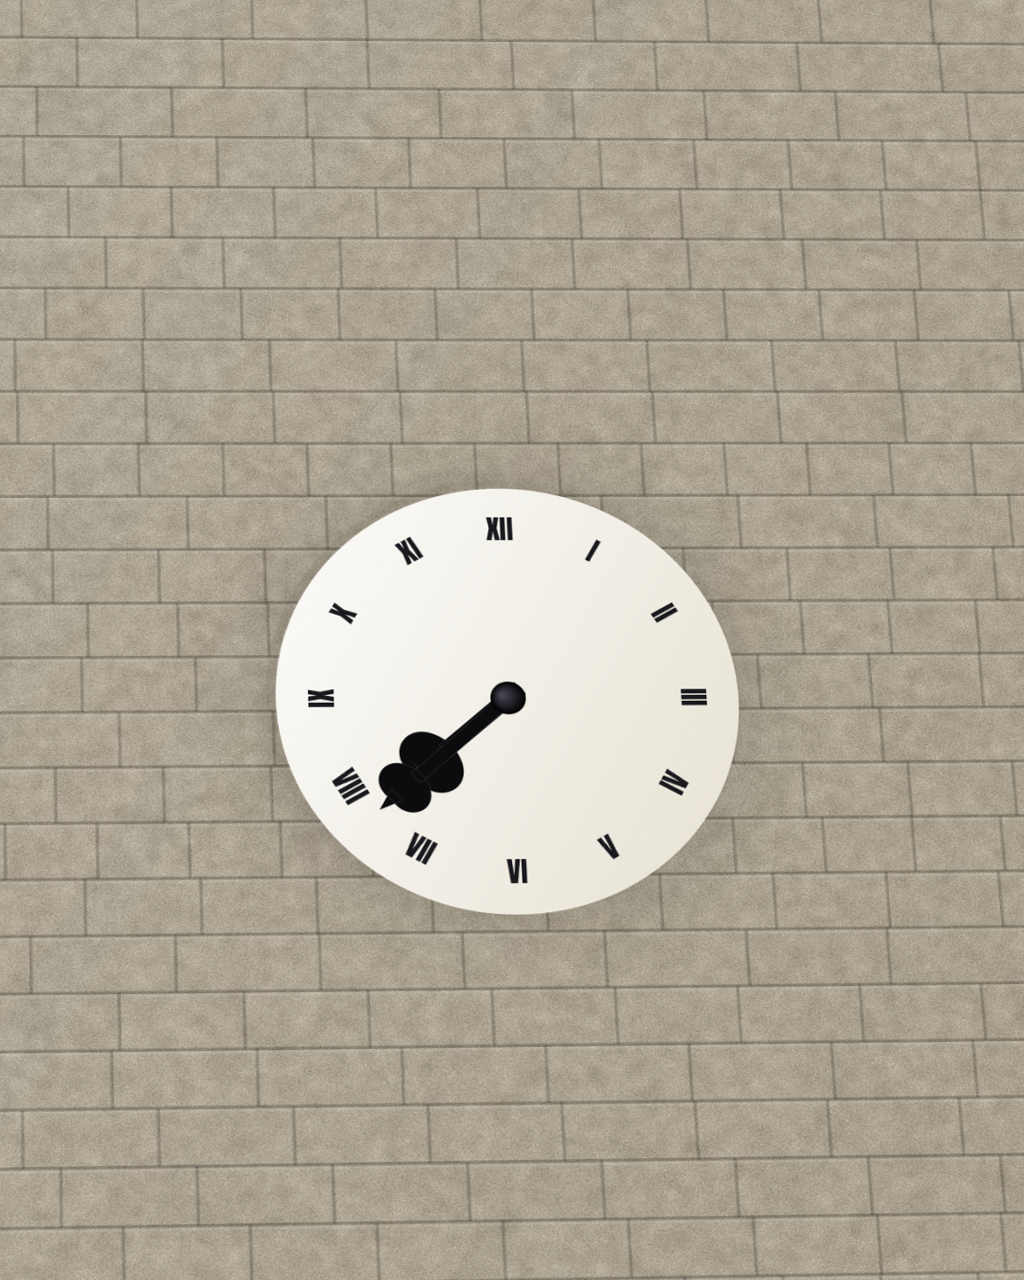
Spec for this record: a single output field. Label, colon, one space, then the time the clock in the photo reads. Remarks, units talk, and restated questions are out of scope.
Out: 7:38
